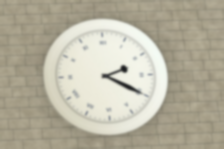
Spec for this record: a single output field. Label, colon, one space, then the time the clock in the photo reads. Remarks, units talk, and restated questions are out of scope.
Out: 2:20
